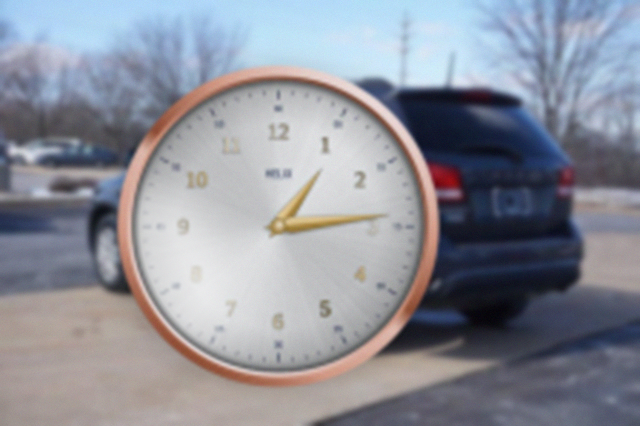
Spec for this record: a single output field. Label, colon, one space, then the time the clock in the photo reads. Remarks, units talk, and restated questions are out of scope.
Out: 1:14
